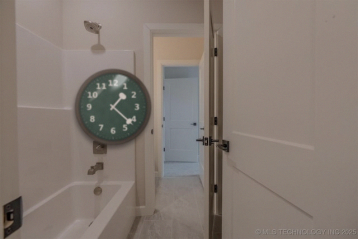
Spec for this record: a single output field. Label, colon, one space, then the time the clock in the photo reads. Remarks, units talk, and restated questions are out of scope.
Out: 1:22
